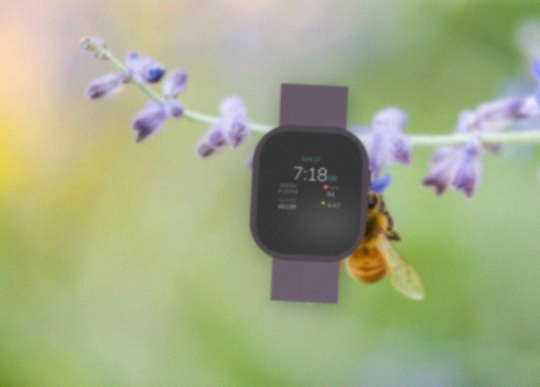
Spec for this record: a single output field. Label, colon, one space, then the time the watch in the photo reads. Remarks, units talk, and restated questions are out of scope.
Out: 7:18
